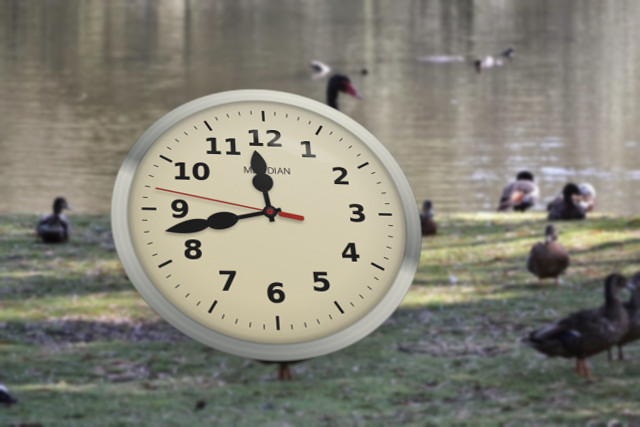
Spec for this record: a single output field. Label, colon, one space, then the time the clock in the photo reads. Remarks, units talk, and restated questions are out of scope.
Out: 11:42:47
